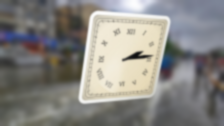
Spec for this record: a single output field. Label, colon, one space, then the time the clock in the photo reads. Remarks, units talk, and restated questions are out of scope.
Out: 2:14
